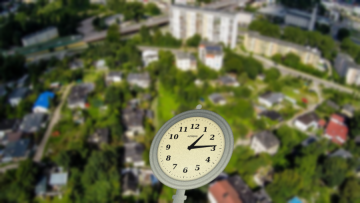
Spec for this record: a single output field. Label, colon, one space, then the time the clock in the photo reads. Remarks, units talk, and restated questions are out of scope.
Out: 1:14
